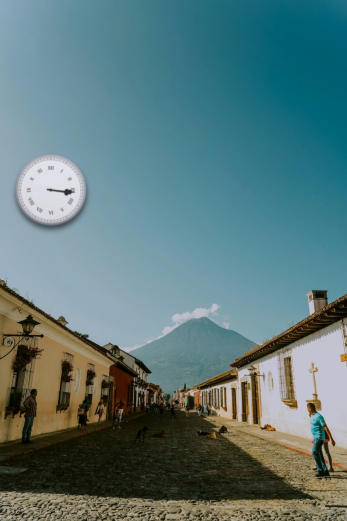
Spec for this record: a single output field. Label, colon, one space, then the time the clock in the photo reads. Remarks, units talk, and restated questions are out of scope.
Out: 3:16
